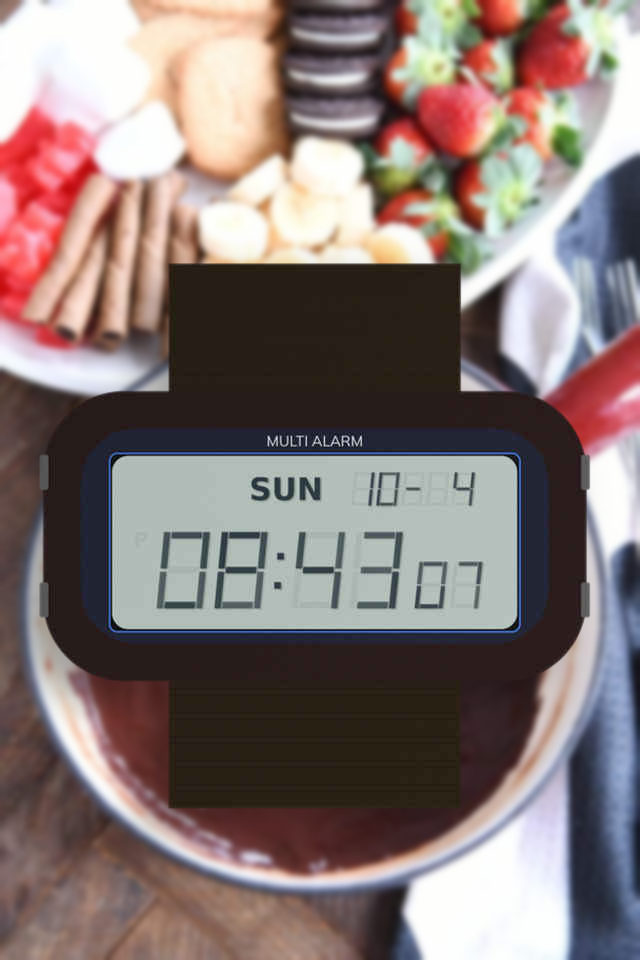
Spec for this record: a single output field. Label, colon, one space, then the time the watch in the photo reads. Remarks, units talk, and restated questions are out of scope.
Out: 8:43:07
